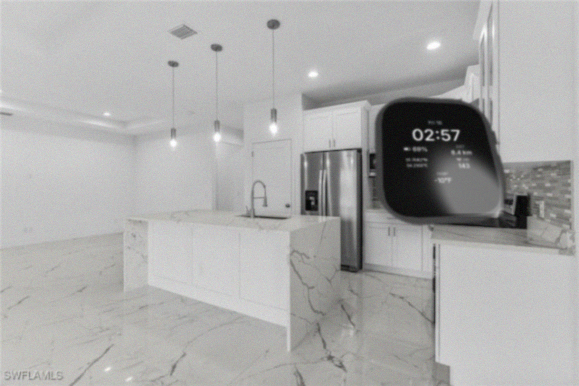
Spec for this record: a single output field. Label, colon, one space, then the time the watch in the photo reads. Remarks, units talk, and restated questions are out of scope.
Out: 2:57
